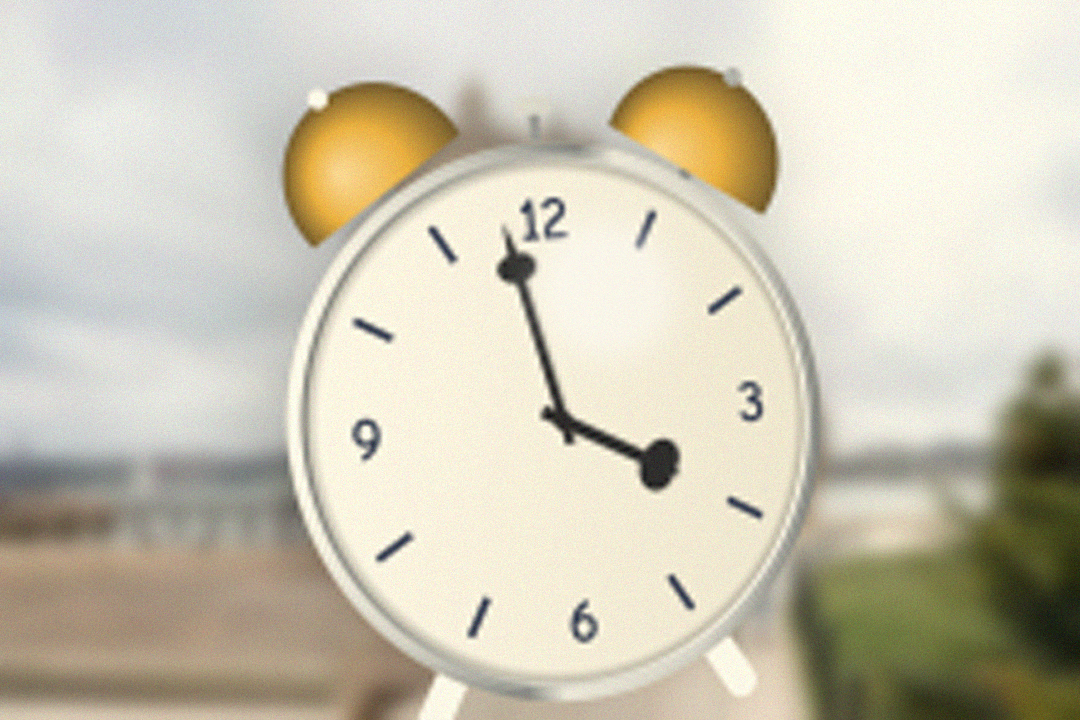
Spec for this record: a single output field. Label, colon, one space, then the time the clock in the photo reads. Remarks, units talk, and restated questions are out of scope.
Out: 3:58
